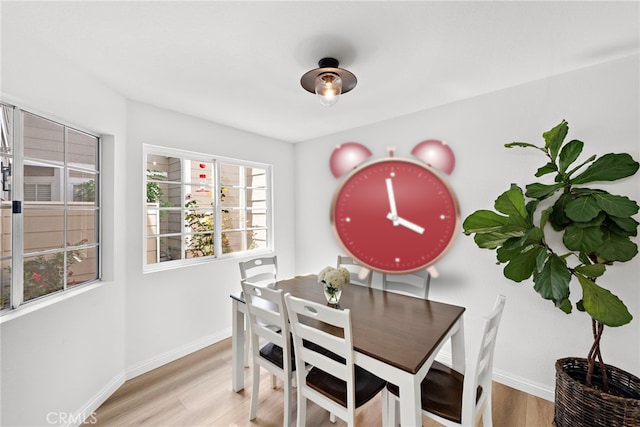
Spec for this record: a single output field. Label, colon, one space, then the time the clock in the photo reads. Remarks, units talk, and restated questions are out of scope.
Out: 3:59
